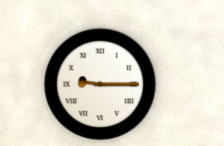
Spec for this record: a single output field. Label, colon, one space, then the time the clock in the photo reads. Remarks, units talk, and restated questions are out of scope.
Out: 9:15
